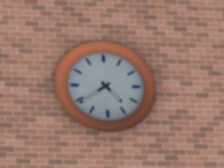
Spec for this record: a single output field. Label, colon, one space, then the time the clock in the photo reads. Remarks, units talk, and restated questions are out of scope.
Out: 4:39
